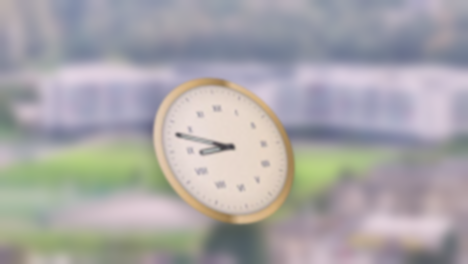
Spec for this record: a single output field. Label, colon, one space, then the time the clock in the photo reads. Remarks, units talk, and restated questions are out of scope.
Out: 8:48
